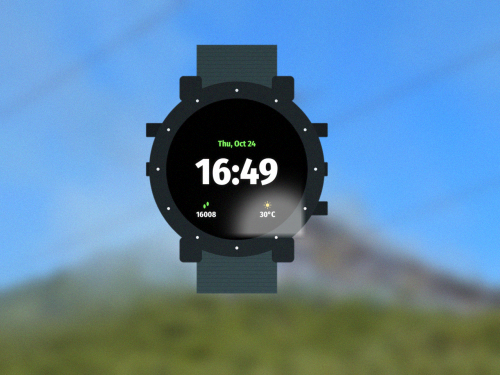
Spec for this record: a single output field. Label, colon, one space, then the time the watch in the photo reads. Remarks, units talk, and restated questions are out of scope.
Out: 16:49
